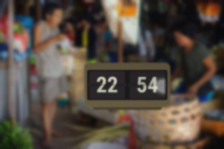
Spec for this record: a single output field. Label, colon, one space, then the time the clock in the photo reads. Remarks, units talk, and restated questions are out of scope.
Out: 22:54
